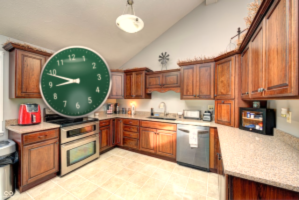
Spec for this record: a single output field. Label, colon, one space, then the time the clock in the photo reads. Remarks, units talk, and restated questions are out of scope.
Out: 8:49
